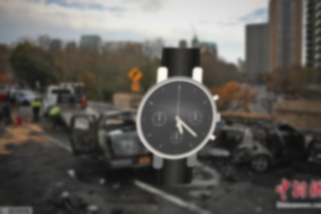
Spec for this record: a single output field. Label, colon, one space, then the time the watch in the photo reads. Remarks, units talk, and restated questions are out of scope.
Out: 5:22
